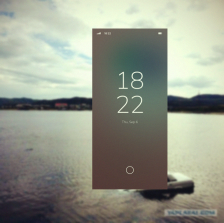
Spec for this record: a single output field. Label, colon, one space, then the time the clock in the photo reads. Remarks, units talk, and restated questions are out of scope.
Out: 18:22
